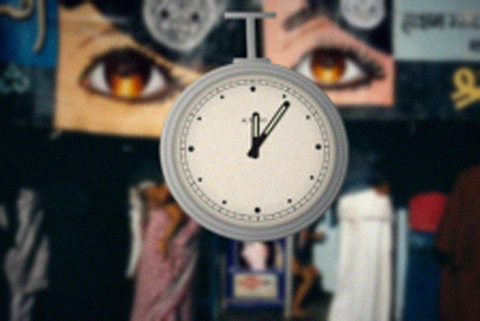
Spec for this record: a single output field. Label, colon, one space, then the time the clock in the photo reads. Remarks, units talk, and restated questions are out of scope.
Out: 12:06
